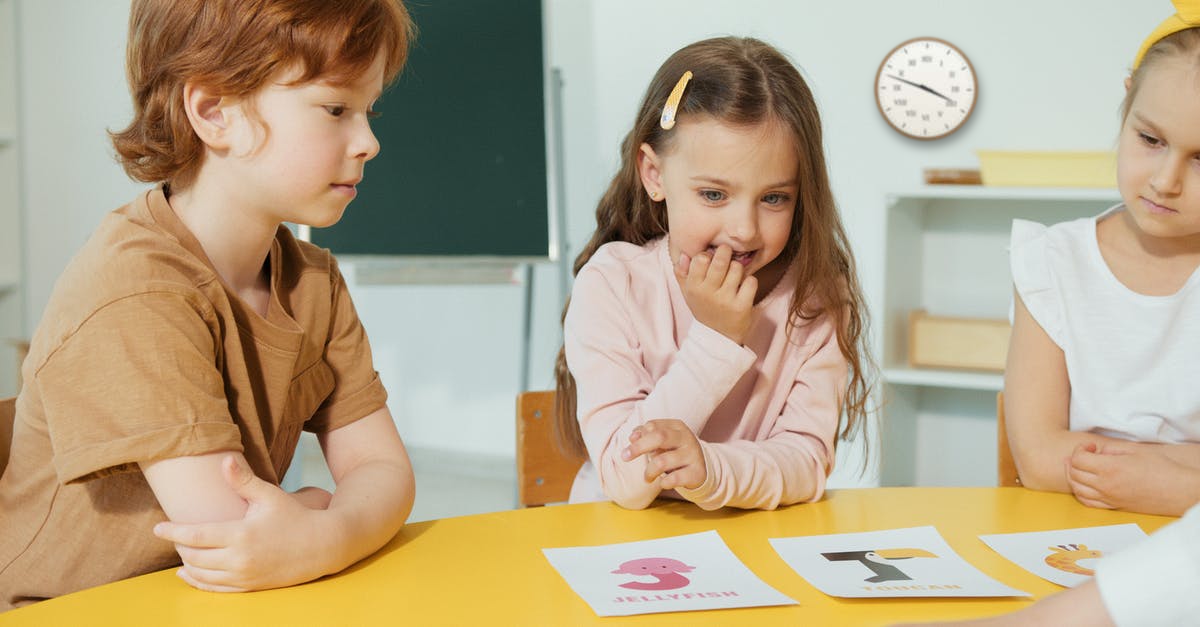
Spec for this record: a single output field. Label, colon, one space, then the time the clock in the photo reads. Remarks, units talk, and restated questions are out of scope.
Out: 3:48
